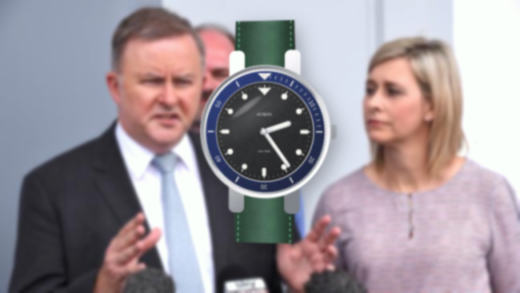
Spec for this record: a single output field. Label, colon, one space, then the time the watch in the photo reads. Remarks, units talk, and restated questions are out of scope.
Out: 2:24
